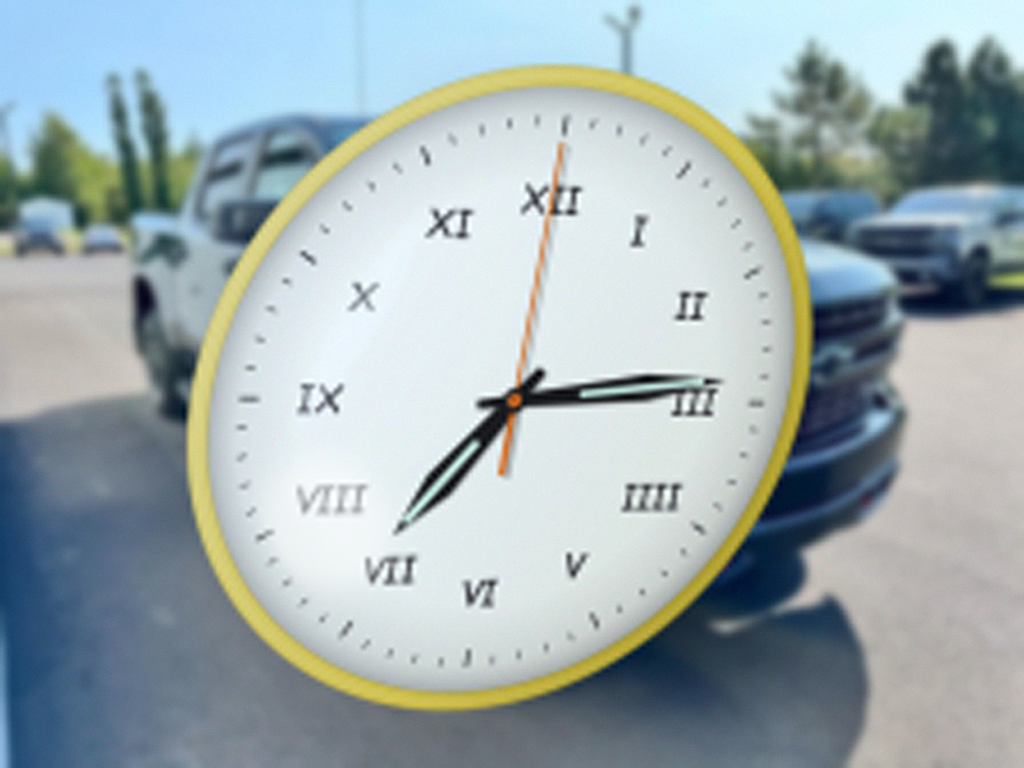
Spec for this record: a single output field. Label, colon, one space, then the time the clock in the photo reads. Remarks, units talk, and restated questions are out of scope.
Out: 7:14:00
